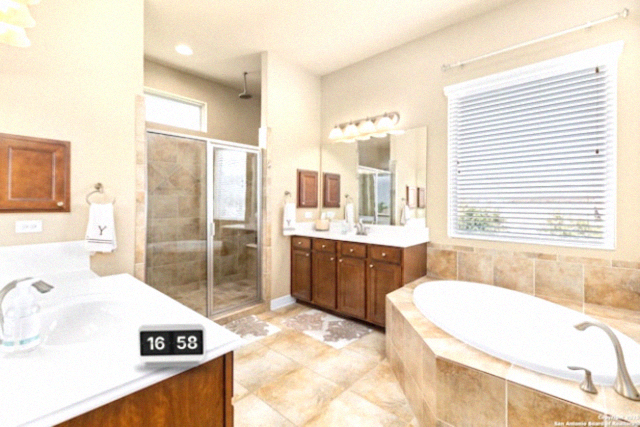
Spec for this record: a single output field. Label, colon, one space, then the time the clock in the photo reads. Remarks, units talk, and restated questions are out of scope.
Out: 16:58
